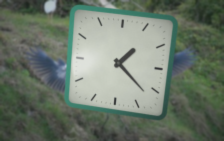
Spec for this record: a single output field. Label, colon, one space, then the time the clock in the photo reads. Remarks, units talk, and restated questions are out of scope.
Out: 1:22
